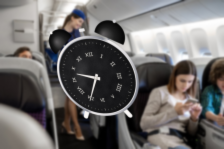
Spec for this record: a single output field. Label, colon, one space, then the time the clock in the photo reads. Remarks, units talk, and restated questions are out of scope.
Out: 9:35
